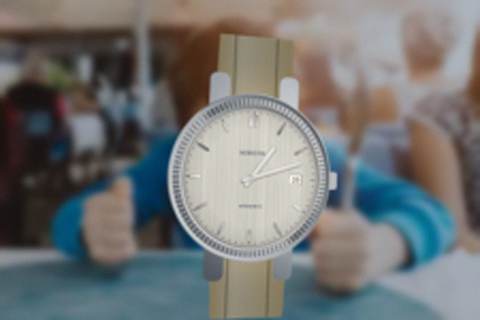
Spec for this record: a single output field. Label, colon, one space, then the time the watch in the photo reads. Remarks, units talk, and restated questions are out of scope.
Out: 1:12
